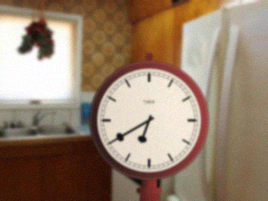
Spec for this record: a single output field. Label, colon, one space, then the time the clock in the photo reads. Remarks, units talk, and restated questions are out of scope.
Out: 6:40
